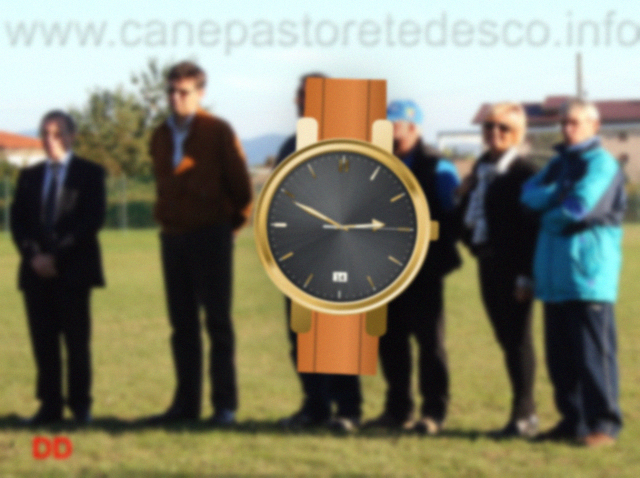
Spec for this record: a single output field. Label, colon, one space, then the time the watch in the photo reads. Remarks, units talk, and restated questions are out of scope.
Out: 2:49:15
